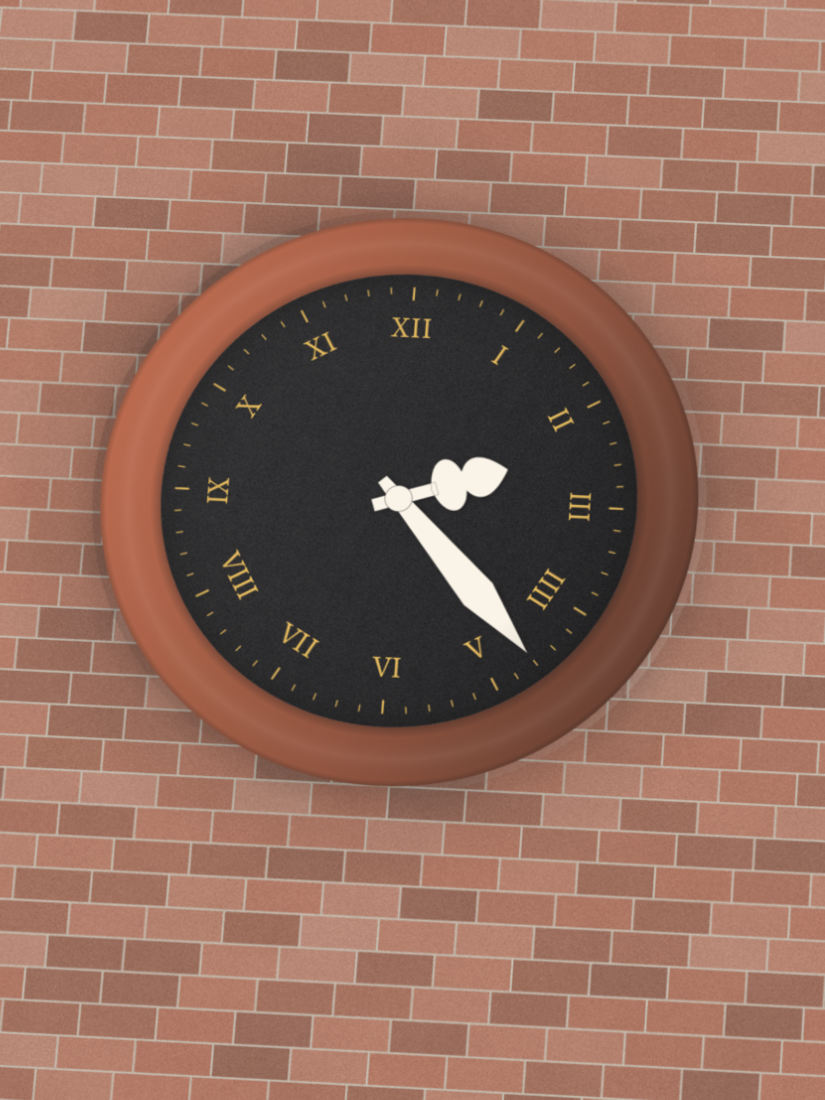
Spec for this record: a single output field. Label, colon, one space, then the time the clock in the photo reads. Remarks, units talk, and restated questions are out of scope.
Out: 2:23
